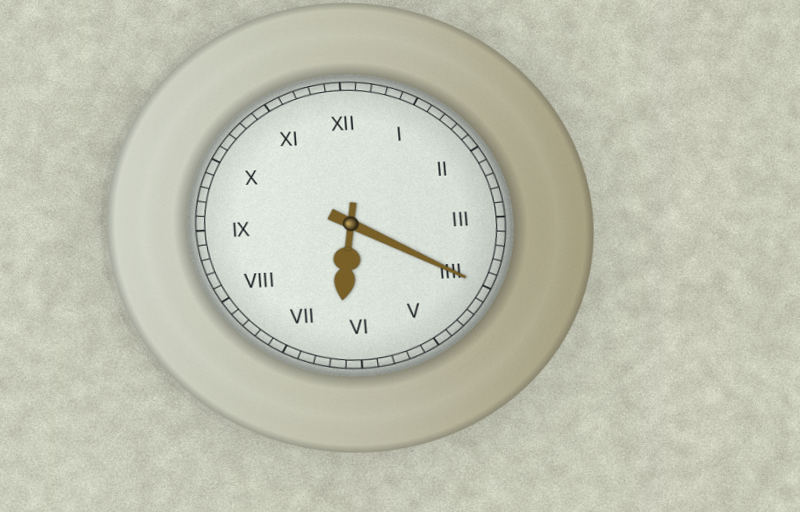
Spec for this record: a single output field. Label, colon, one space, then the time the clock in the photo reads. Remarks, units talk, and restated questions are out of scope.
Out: 6:20
